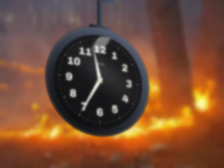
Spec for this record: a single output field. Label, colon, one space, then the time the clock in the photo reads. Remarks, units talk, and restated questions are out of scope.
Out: 11:35
